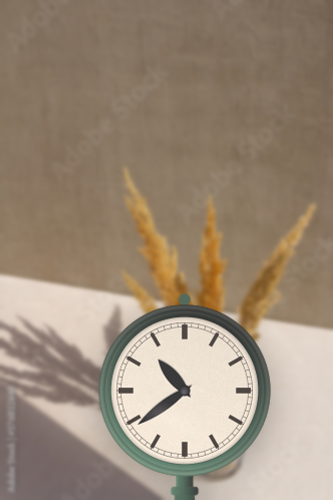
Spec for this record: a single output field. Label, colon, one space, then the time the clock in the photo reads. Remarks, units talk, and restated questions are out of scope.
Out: 10:39
